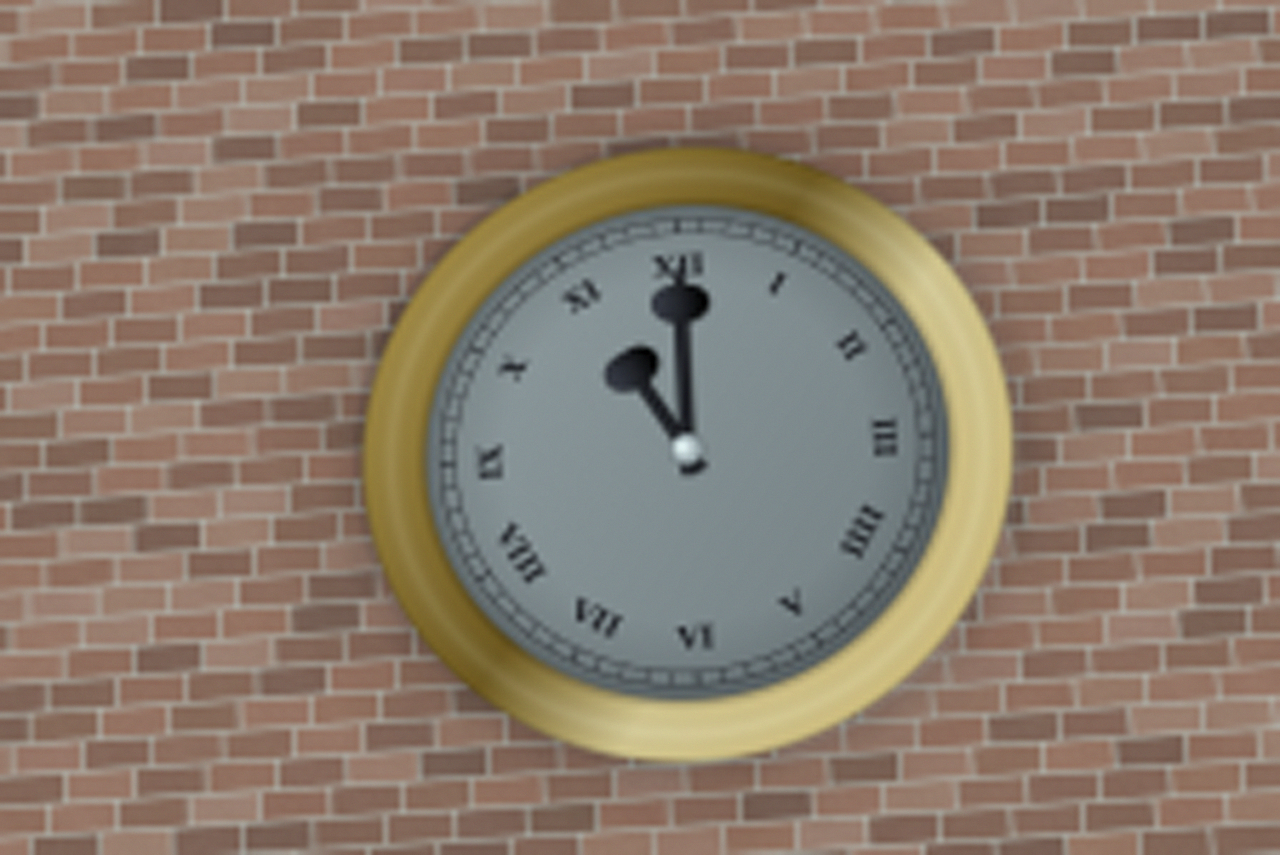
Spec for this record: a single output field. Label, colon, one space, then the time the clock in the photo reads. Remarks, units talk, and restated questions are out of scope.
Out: 11:00
